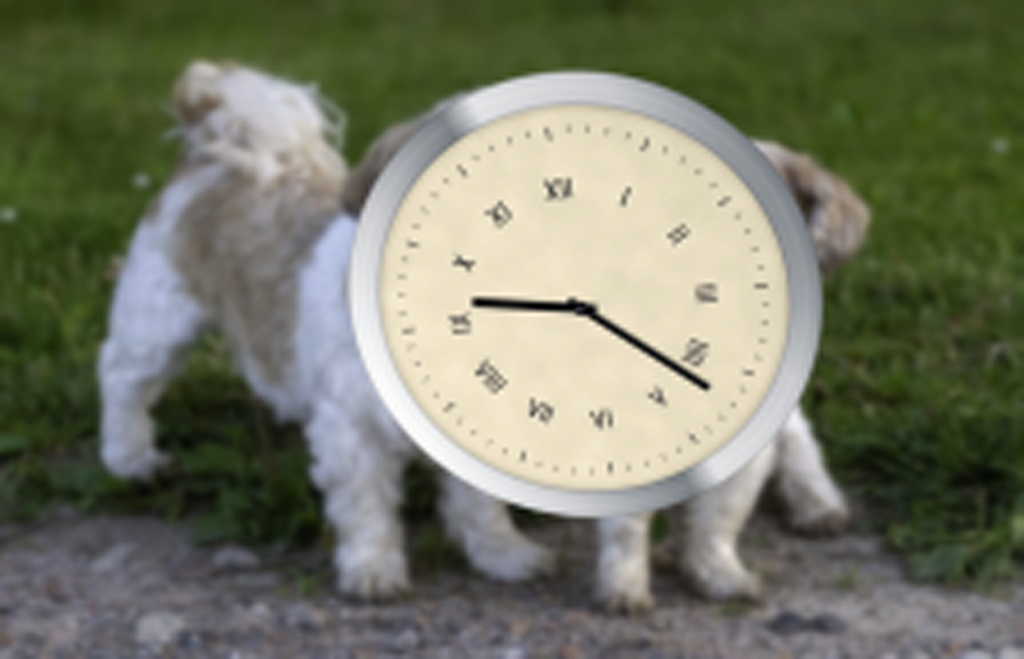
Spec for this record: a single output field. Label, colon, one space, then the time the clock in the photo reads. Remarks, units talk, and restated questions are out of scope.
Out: 9:22
